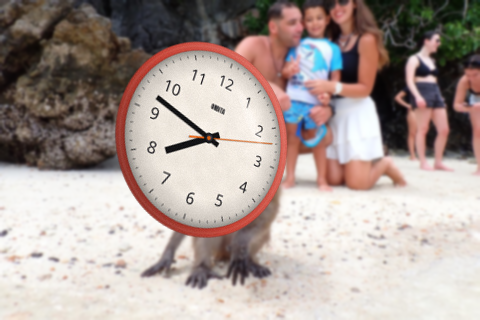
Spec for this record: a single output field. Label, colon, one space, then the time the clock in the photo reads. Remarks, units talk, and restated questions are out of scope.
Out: 7:47:12
